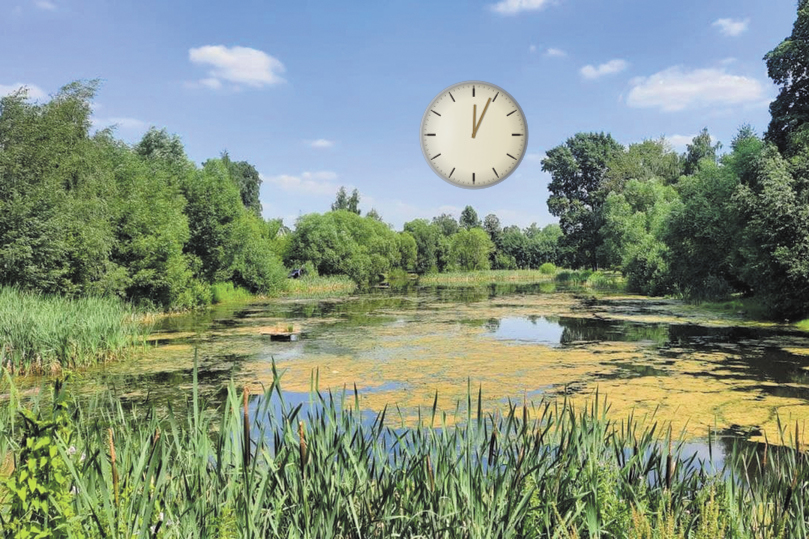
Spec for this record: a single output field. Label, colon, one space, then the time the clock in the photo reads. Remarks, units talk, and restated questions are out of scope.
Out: 12:04
